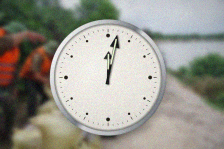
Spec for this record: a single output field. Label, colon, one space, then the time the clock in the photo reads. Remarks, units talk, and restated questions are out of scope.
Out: 12:02
